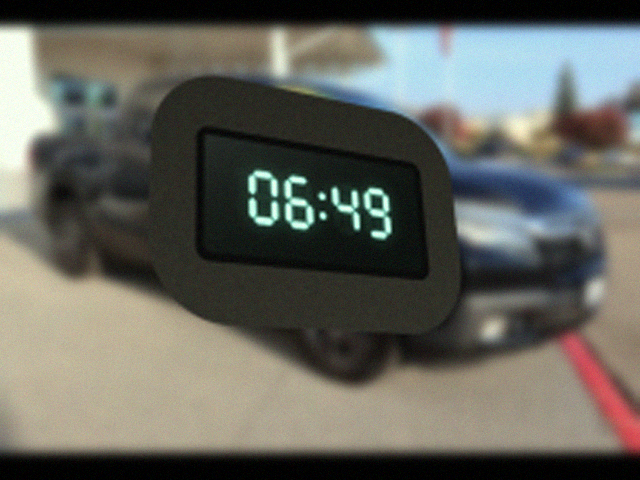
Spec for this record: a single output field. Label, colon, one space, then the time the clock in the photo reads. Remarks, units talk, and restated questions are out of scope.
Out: 6:49
